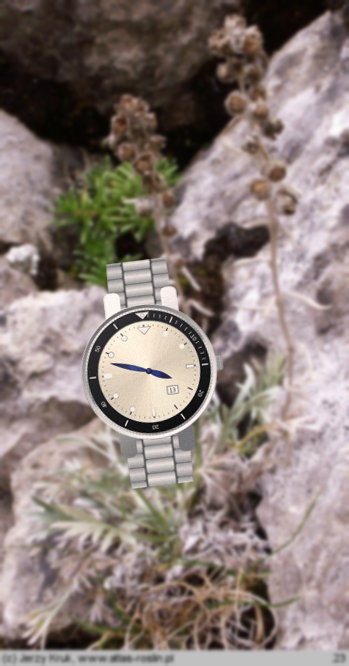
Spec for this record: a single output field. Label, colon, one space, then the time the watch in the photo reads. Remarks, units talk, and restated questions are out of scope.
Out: 3:48
